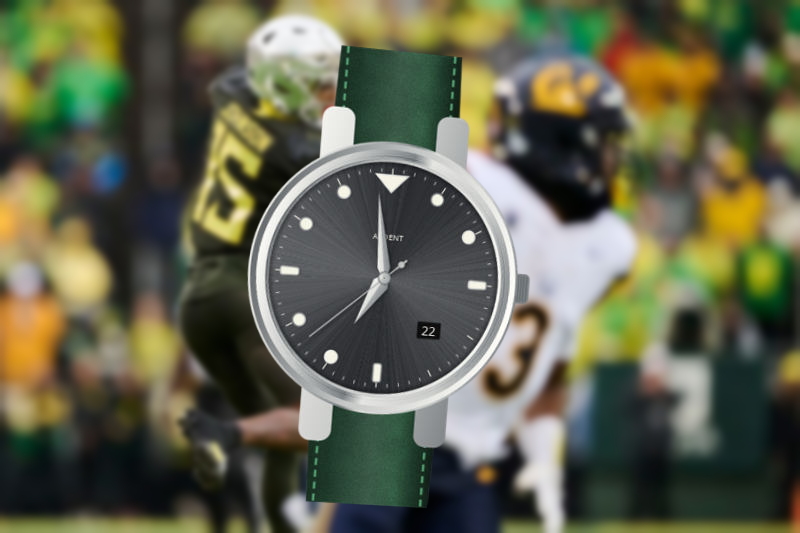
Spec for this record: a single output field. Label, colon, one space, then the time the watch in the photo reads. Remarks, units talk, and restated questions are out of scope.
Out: 6:58:38
